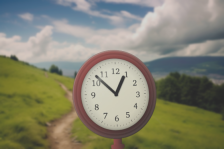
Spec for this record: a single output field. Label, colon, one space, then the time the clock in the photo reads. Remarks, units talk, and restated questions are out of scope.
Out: 12:52
